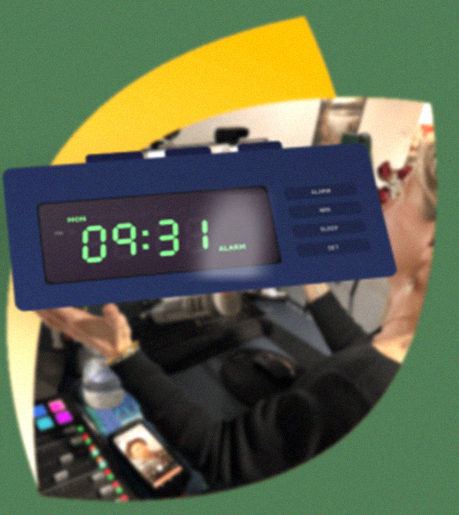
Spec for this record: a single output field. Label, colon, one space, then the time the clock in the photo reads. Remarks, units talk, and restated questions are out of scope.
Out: 9:31
